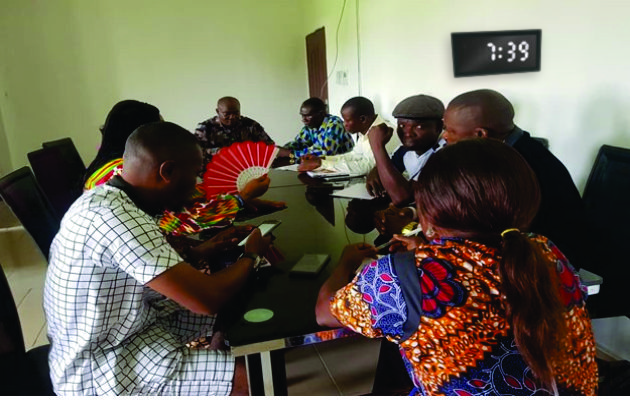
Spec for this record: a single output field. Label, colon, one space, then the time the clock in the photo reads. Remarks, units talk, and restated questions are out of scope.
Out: 7:39
